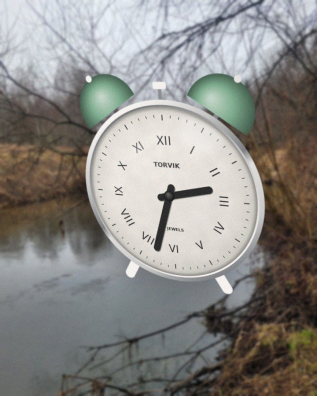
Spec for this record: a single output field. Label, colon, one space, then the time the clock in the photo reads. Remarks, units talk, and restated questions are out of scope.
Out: 2:33
